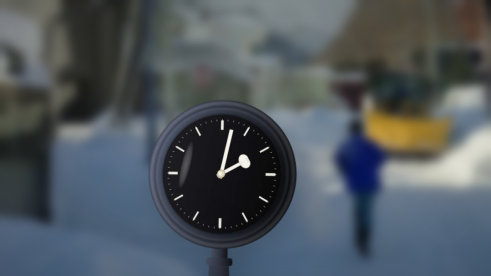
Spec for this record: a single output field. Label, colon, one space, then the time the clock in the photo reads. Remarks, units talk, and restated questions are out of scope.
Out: 2:02
